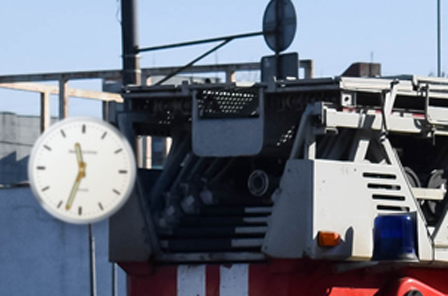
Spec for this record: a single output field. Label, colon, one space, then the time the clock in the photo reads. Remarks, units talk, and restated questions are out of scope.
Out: 11:33
